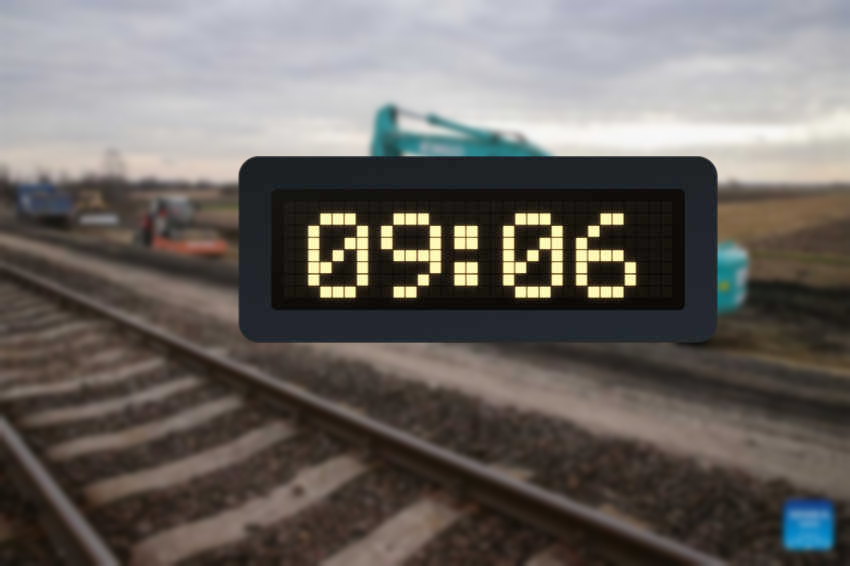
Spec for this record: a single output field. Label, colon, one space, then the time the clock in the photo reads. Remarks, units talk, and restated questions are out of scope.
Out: 9:06
